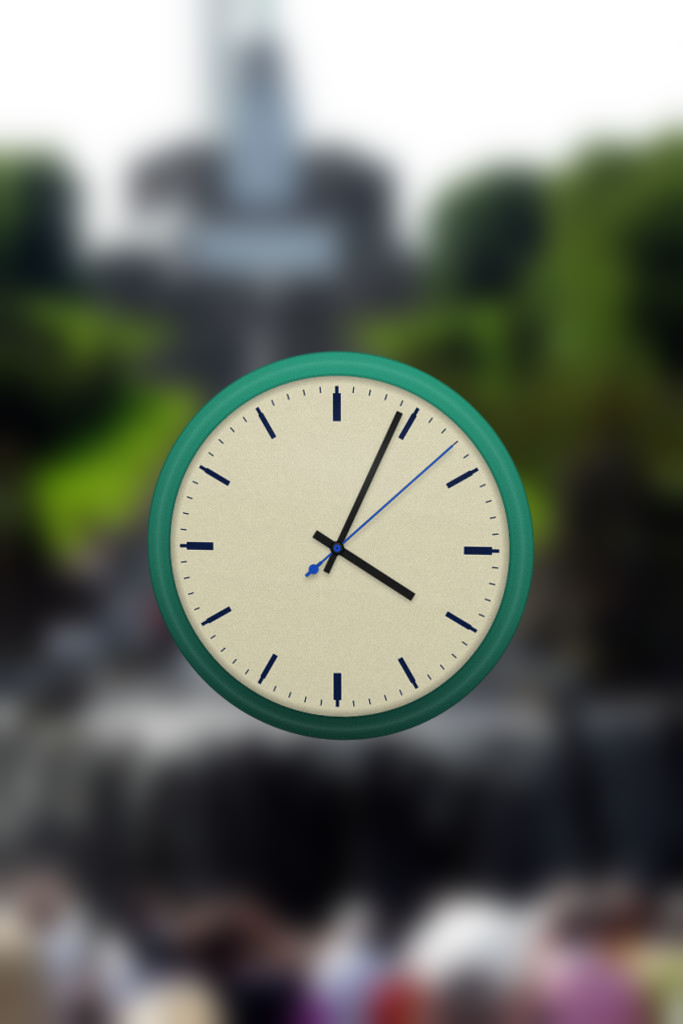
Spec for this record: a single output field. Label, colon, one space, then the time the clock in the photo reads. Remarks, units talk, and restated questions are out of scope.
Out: 4:04:08
